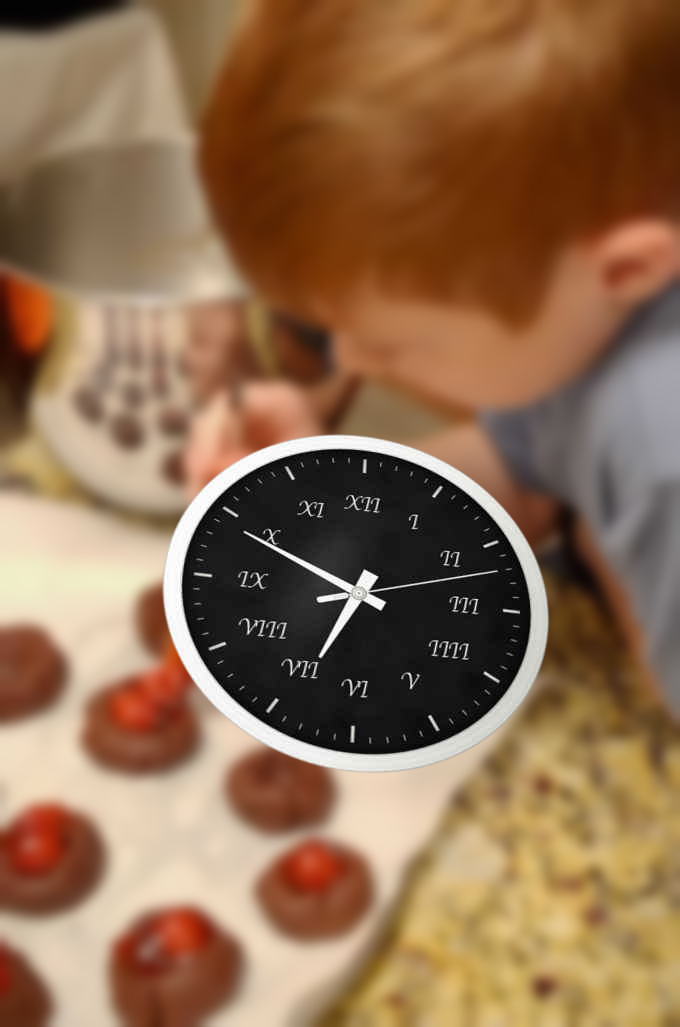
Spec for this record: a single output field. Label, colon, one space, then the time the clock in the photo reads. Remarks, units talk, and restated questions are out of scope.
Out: 6:49:12
